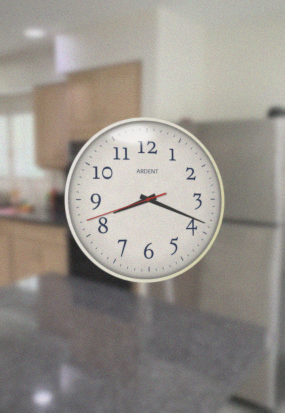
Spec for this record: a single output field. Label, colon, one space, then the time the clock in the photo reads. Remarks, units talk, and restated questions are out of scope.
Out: 8:18:42
